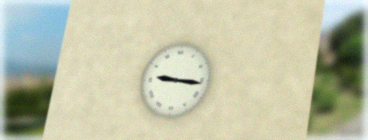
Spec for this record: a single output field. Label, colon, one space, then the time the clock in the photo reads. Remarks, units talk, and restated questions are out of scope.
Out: 9:16
